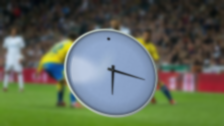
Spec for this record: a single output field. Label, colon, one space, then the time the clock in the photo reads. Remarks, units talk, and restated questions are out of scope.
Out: 6:18
